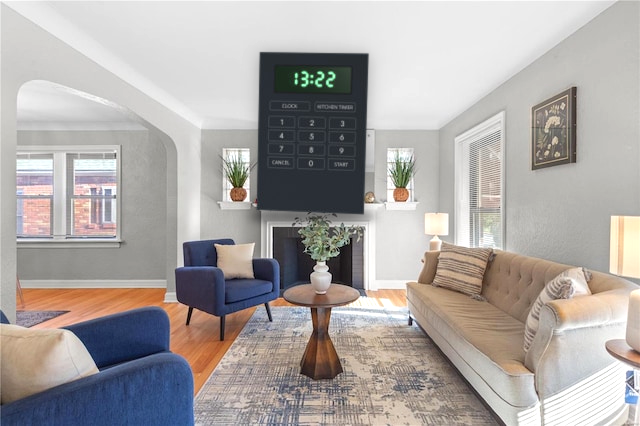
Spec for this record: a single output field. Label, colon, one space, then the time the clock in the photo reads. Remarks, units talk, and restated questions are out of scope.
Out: 13:22
